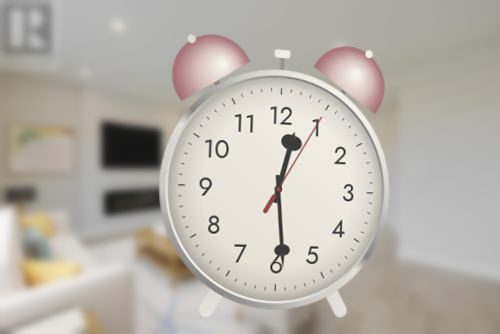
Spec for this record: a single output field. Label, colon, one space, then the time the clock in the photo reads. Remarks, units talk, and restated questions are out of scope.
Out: 12:29:05
